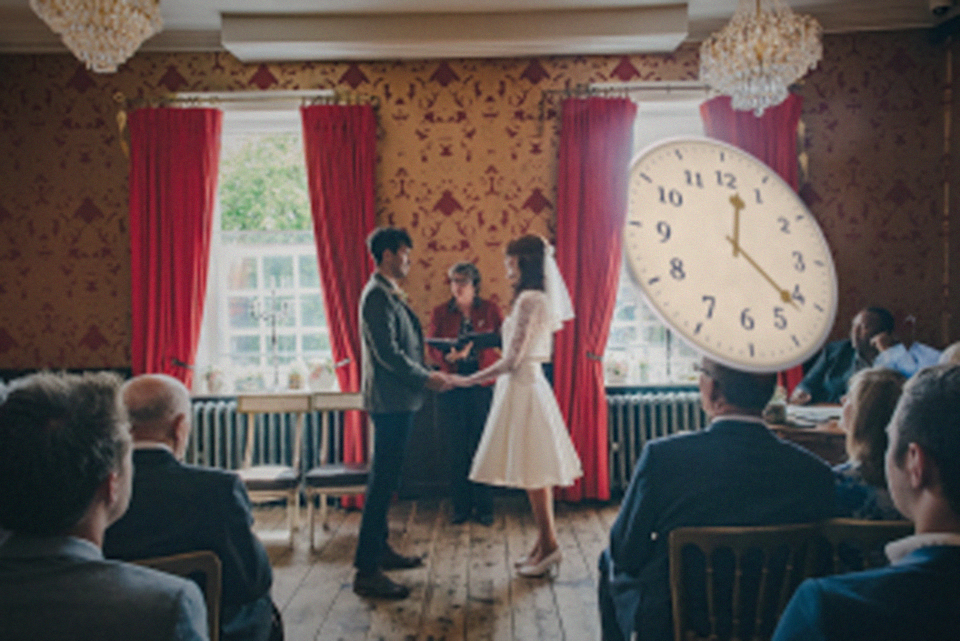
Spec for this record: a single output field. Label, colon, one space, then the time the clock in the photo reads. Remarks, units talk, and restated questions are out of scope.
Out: 12:22
